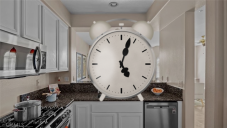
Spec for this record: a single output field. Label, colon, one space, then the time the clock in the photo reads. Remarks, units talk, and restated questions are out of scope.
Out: 5:03
